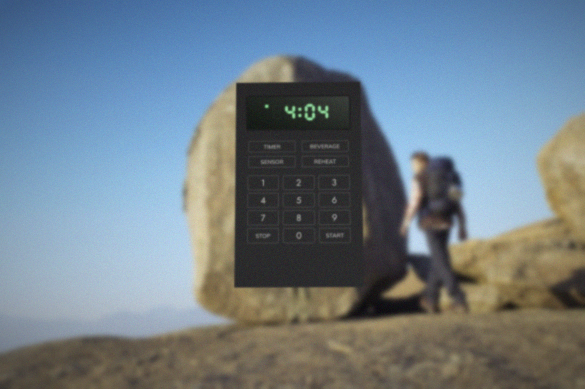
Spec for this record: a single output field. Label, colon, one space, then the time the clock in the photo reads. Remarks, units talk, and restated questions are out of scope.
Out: 4:04
